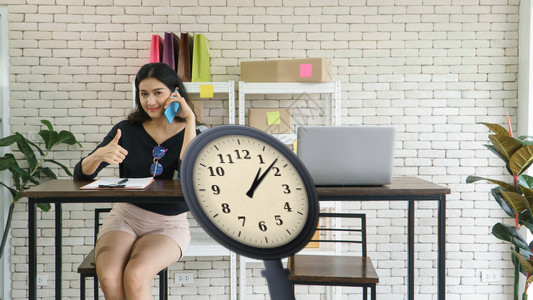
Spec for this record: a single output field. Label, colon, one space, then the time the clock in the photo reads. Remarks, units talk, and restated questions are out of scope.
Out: 1:08
